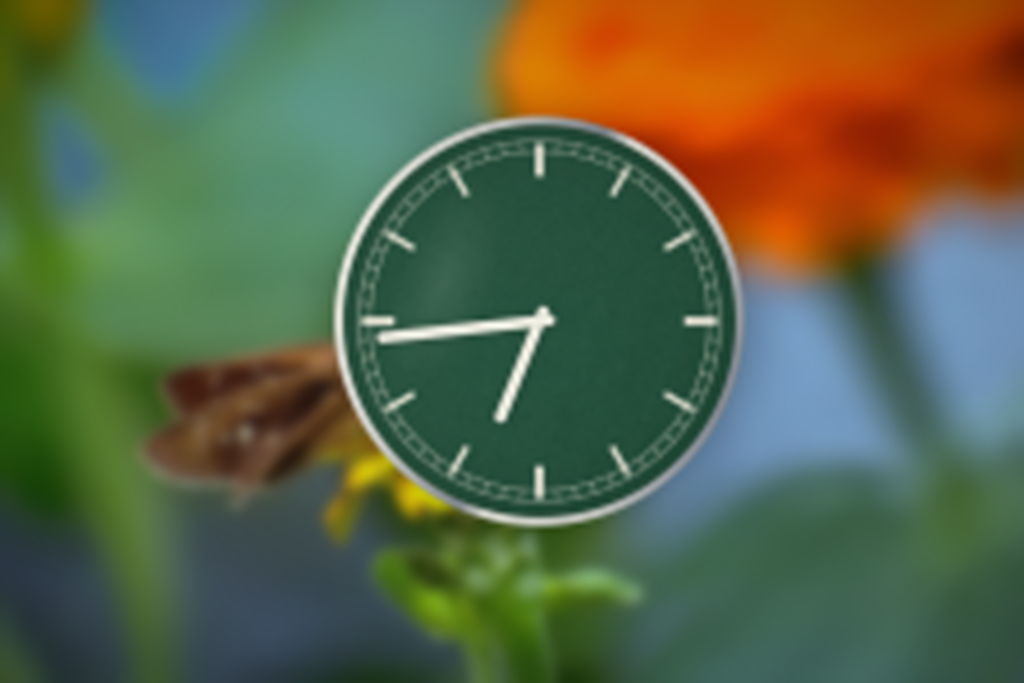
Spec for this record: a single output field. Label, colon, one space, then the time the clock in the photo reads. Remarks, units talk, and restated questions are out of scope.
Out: 6:44
